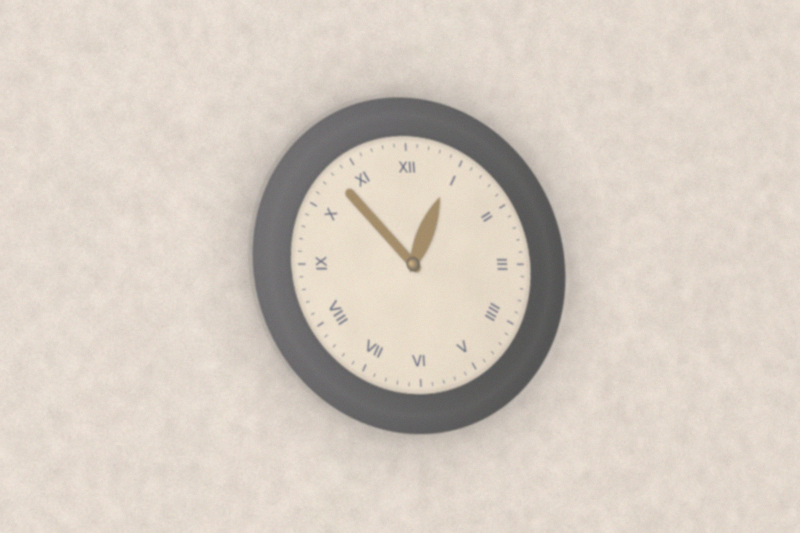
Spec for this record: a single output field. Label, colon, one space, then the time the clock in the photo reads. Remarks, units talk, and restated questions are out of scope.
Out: 12:53
